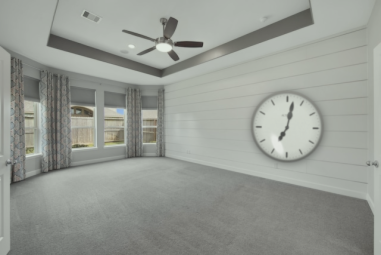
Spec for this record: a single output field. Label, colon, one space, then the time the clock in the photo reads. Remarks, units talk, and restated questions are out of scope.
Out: 7:02
